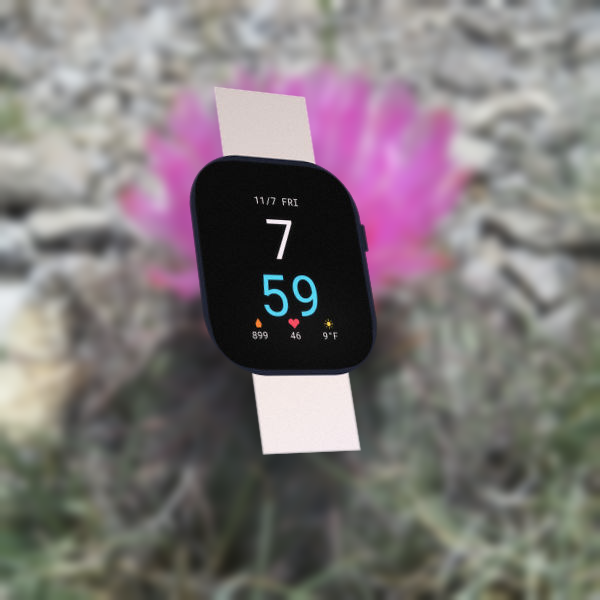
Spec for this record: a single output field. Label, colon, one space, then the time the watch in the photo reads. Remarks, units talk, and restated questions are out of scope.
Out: 7:59
